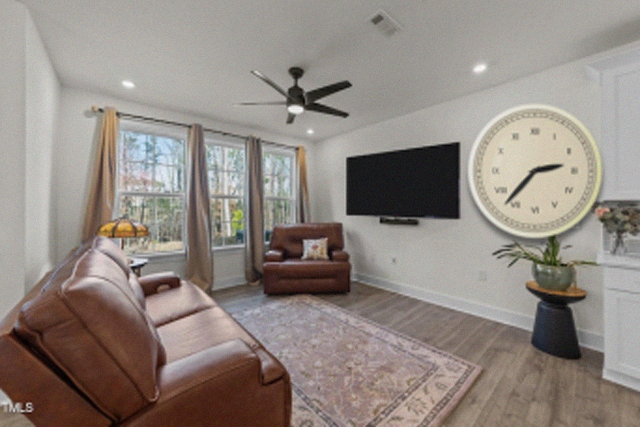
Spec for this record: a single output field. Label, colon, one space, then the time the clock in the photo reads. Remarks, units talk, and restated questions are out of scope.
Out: 2:37
